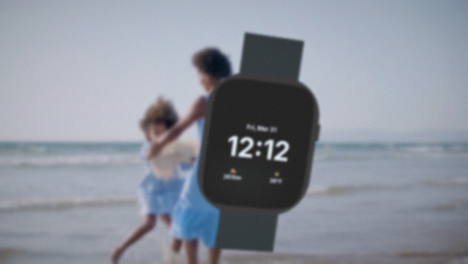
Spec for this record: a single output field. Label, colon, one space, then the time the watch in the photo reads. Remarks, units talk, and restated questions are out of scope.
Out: 12:12
